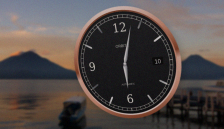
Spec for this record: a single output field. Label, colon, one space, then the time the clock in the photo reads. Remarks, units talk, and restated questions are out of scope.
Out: 6:03
